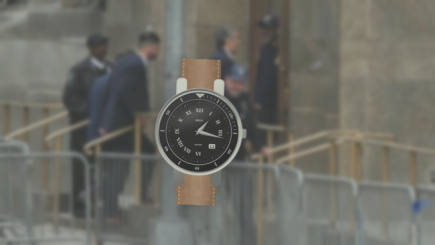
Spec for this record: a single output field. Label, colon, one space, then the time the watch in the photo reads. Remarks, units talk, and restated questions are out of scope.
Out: 1:17
